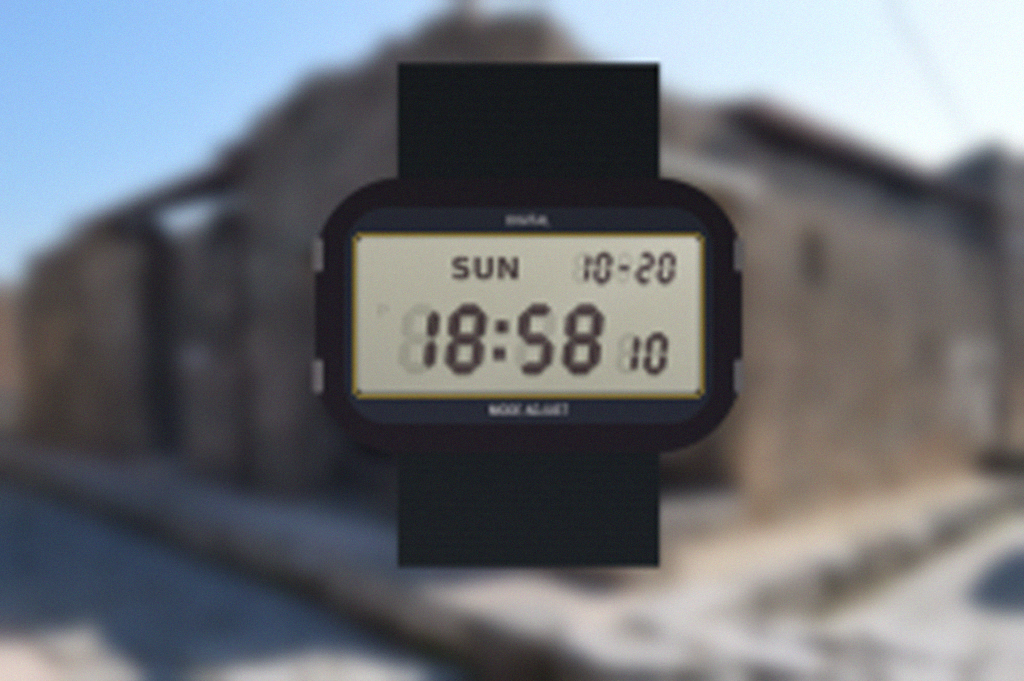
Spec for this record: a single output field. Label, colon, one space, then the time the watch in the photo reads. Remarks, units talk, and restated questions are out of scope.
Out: 18:58:10
